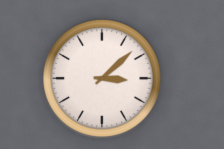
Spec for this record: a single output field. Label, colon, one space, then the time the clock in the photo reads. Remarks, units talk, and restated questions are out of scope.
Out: 3:08
